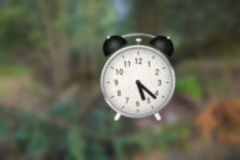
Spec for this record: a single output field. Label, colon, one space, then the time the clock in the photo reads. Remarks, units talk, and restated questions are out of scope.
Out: 5:22
